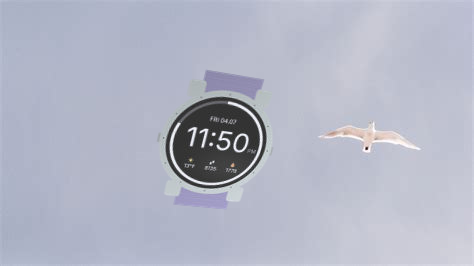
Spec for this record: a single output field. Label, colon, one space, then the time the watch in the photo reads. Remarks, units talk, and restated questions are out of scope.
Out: 11:50
